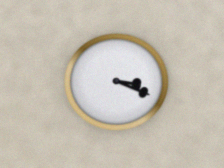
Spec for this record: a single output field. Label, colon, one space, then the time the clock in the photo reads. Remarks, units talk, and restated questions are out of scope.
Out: 3:19
